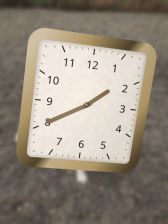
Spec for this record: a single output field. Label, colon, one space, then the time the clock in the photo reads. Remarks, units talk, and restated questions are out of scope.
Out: 1:40
